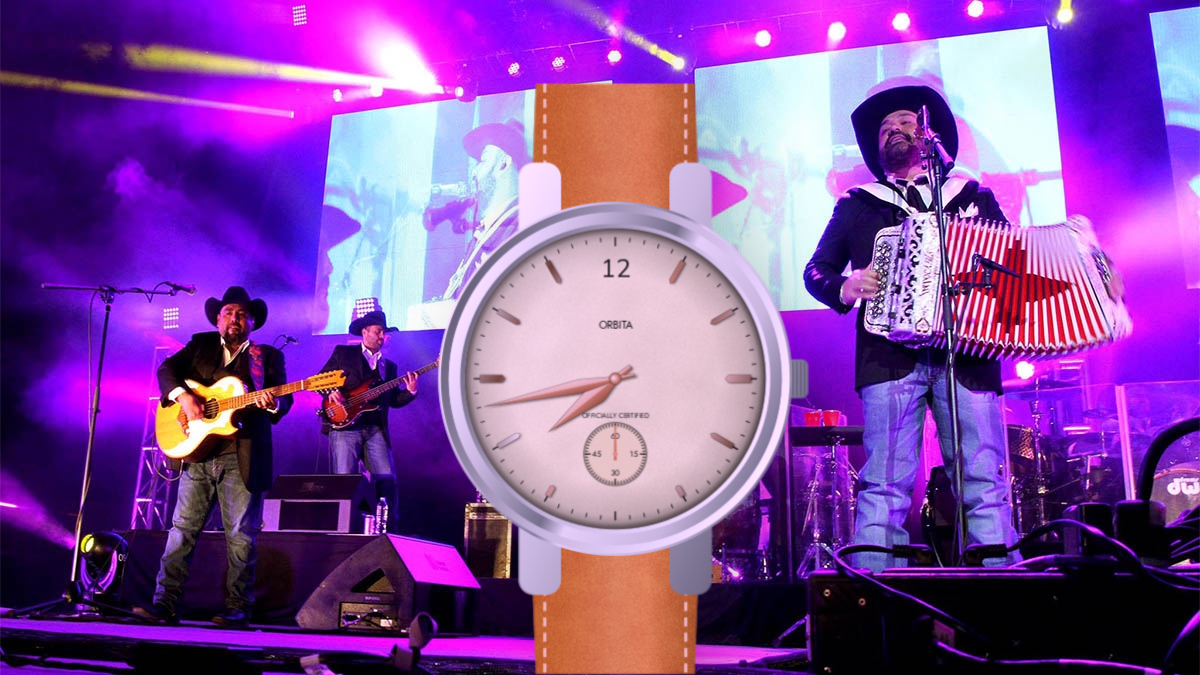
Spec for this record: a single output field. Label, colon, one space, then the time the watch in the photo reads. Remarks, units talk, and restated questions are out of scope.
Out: 7:43
